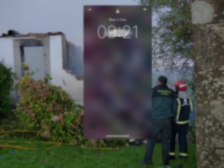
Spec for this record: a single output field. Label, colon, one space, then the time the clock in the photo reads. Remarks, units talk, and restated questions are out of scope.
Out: 9:21
